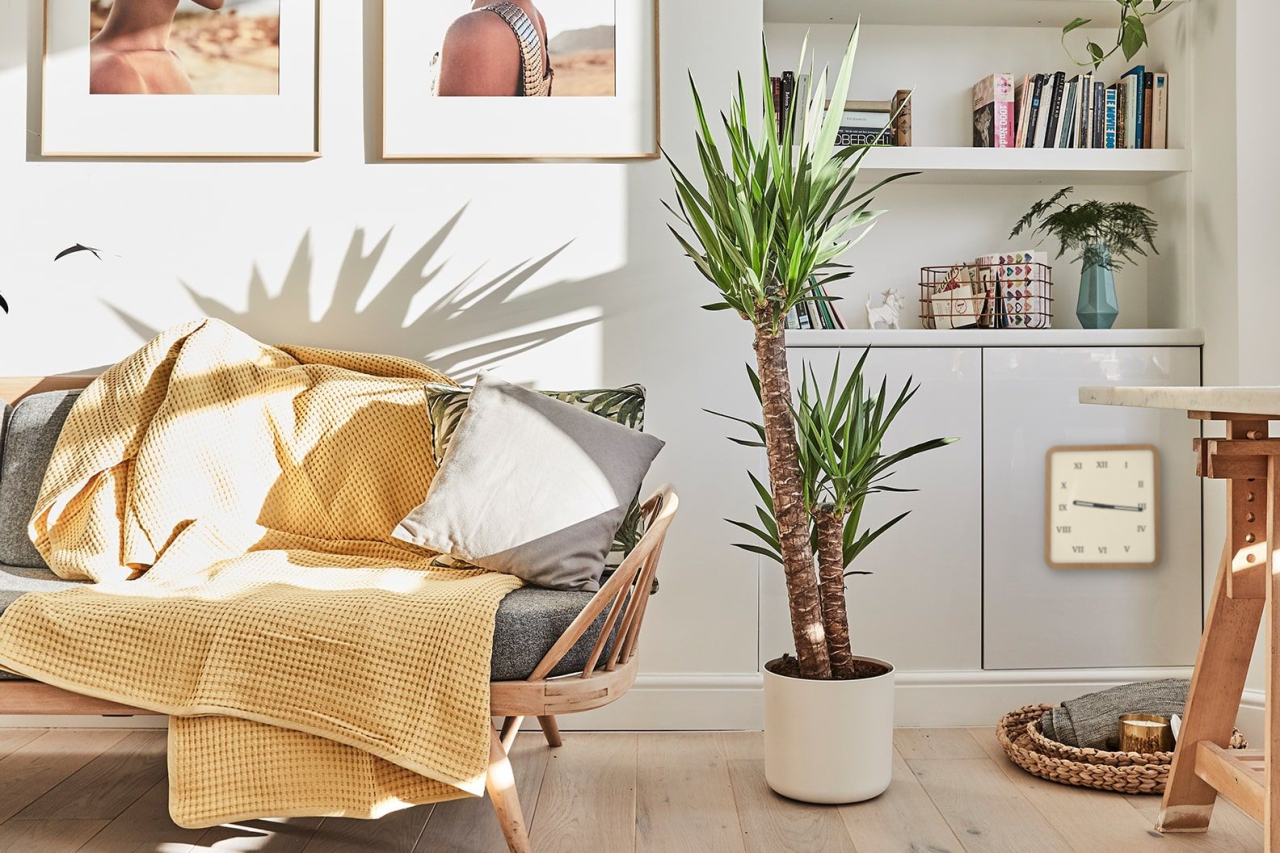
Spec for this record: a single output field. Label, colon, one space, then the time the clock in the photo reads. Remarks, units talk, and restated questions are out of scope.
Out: 9:16
